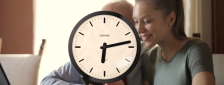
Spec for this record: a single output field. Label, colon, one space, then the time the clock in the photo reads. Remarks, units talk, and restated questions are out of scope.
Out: 6:13
